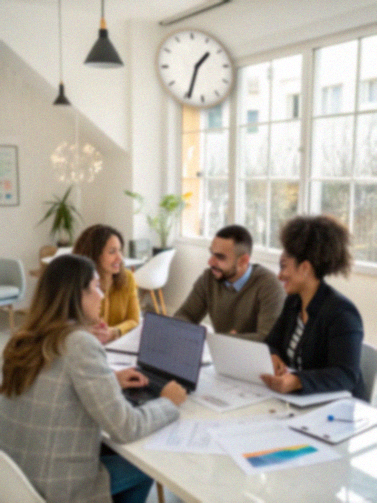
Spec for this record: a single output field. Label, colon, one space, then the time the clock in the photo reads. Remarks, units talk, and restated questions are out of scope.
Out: 1:34
